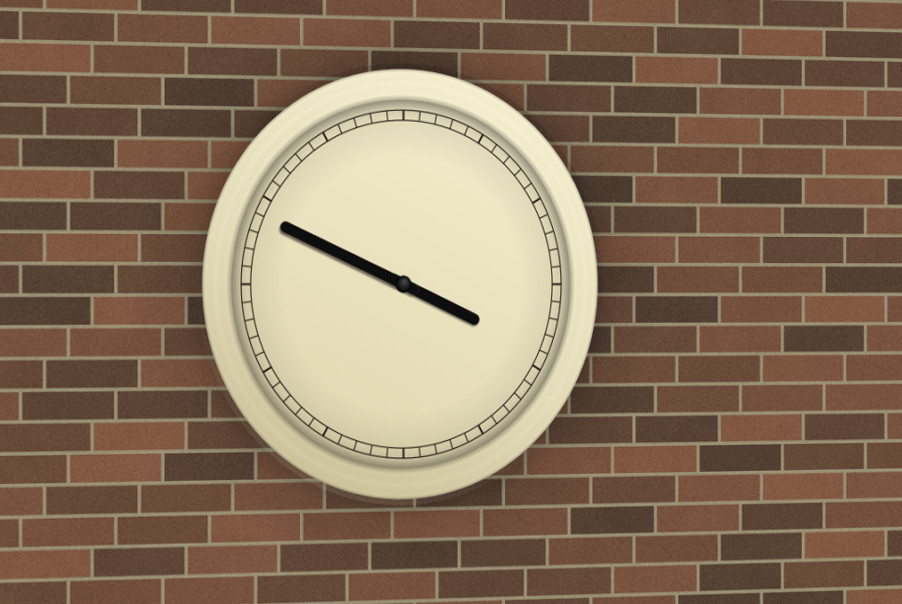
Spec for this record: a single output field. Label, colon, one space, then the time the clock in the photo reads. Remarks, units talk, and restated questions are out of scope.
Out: 3:49
